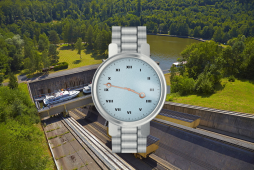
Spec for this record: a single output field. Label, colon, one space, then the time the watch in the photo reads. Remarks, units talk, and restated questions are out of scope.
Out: 3:47
